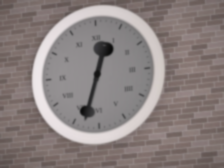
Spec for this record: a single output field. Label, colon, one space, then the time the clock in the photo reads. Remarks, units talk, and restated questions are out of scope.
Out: 12:33
